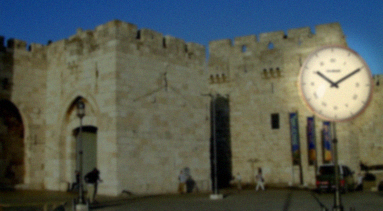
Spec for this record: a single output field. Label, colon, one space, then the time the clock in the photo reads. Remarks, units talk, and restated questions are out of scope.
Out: 10:10
